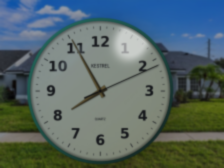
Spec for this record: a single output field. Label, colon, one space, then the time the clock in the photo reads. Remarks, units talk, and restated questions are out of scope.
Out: 7:55:11
